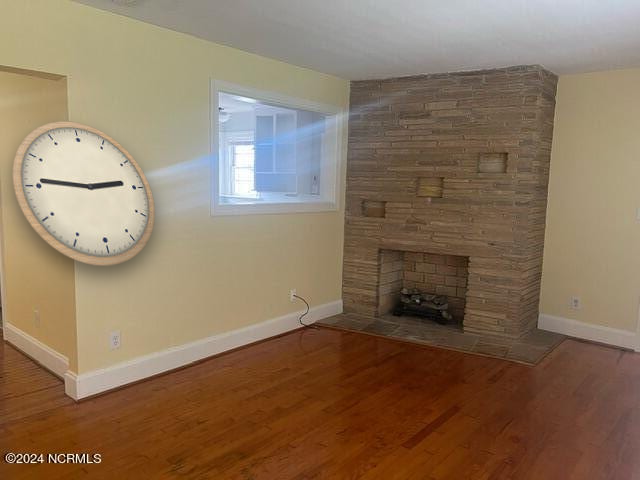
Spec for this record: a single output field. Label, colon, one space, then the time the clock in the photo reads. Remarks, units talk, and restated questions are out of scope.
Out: 2:46
